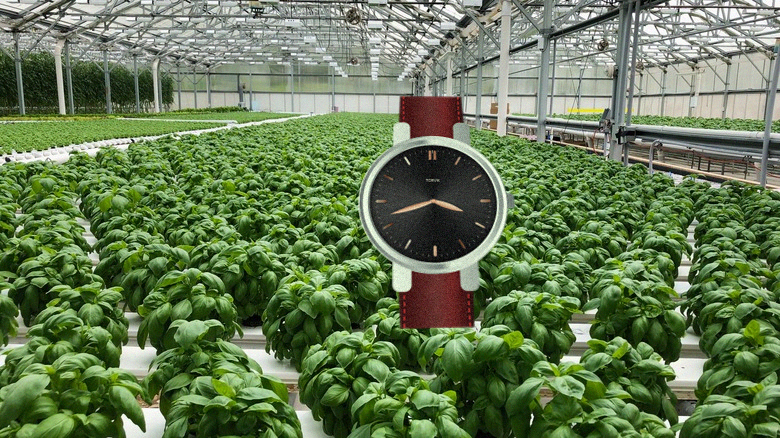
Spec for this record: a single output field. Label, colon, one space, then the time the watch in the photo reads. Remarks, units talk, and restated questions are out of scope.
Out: 3:42
